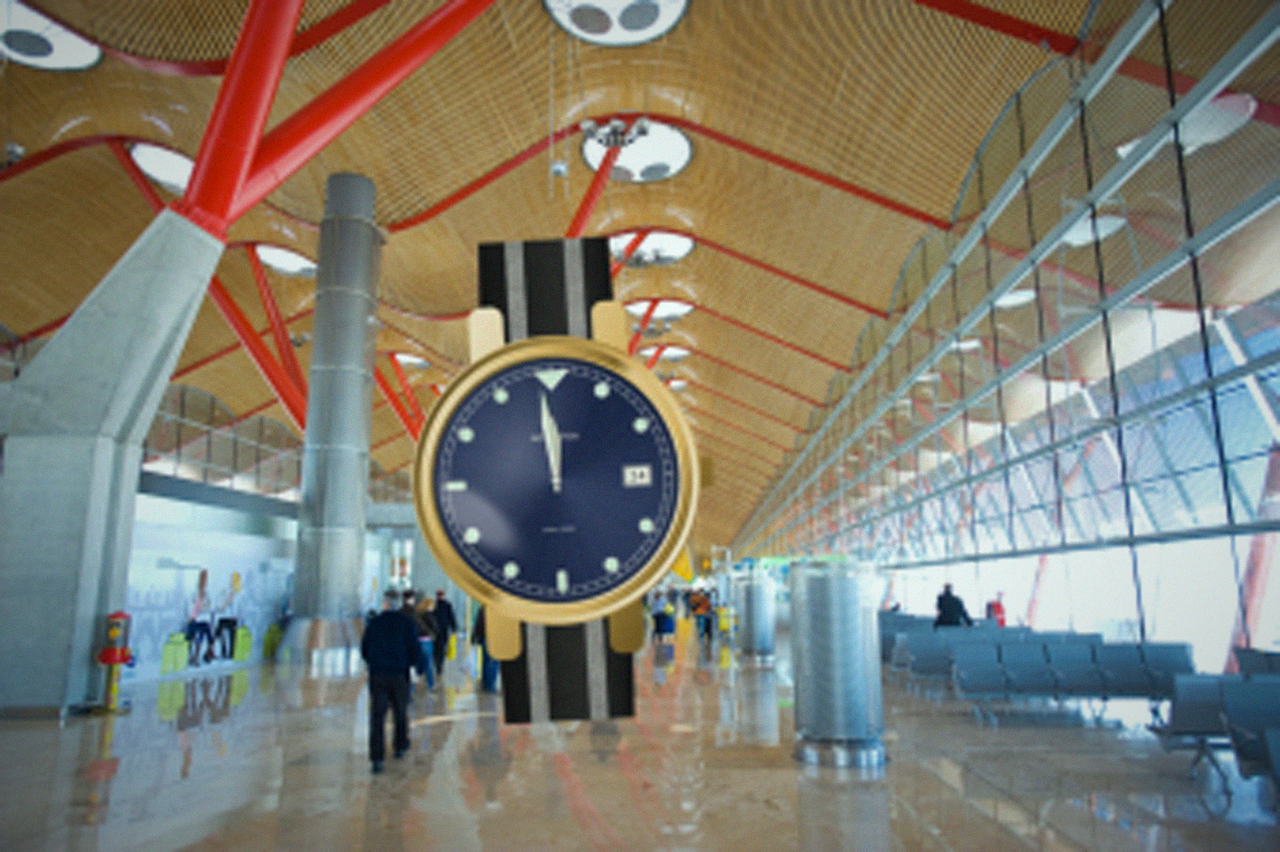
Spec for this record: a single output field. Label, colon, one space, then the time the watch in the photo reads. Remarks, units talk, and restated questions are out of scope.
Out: 11:59
